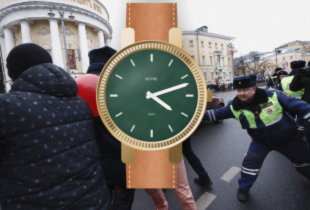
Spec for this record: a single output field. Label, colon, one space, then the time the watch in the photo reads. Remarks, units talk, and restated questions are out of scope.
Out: 4:12
